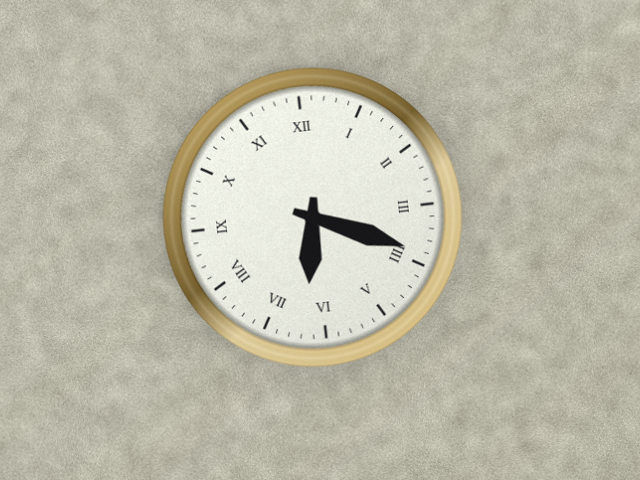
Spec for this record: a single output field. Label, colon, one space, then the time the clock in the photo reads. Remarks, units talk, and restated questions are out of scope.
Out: 6:19
